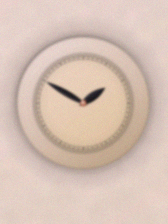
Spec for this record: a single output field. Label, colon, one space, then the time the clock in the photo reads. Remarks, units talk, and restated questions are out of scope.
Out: 1:50
